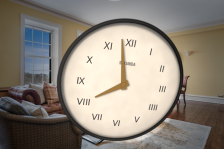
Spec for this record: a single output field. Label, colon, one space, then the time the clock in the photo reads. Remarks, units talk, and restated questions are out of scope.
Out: 7:58
